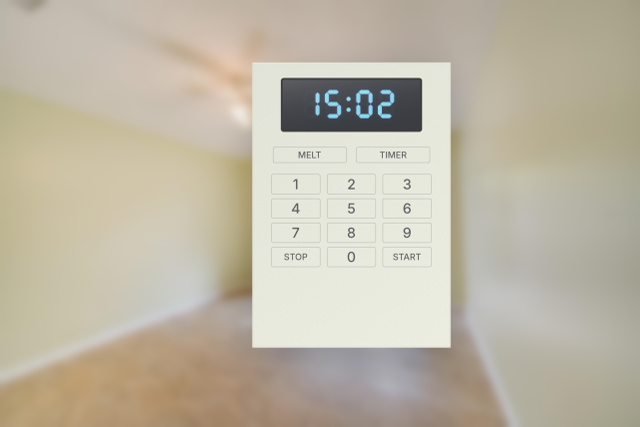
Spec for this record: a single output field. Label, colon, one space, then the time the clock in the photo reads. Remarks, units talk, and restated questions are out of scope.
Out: 15:02
